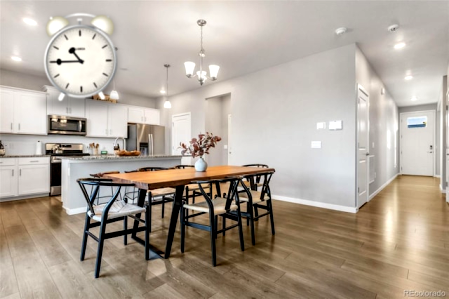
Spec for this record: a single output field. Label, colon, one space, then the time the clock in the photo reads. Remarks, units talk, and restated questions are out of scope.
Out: 10:45
